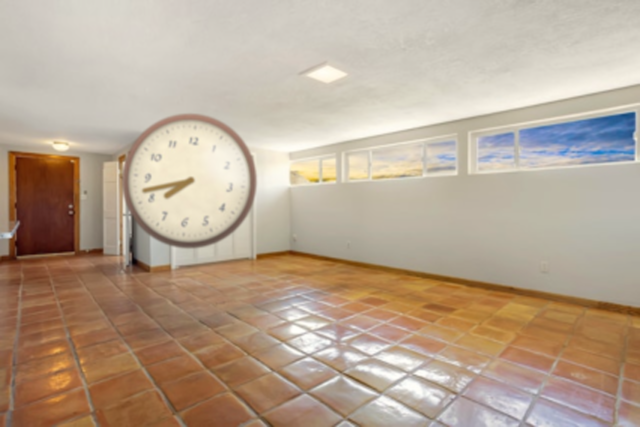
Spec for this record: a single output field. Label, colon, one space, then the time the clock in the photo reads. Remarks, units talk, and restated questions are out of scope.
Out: 7:42
